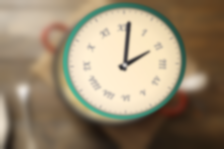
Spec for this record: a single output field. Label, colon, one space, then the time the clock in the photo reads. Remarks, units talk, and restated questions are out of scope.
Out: 2:01
